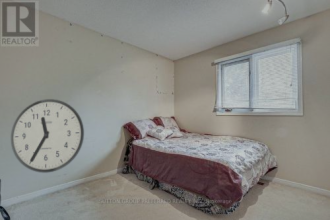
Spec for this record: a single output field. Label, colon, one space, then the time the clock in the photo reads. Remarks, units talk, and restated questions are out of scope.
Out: 11:35
